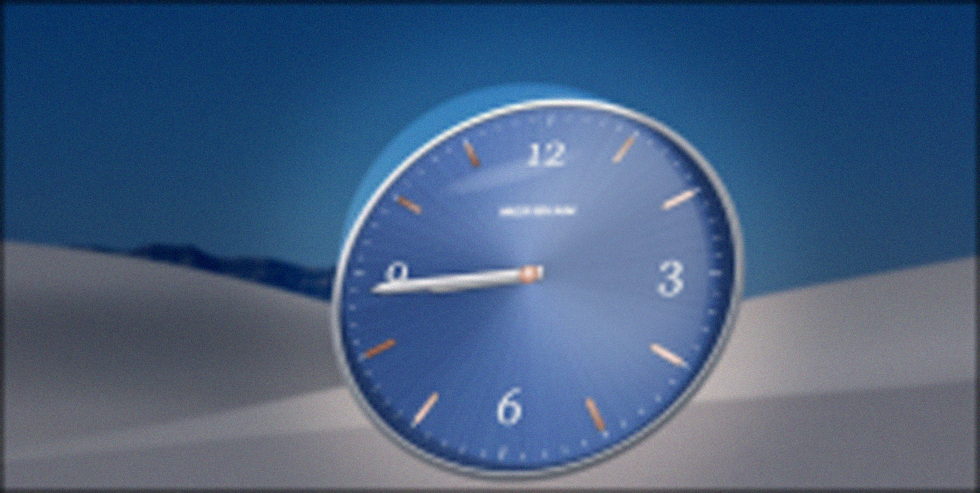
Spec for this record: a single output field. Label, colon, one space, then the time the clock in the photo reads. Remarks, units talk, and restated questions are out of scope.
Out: 8:44
